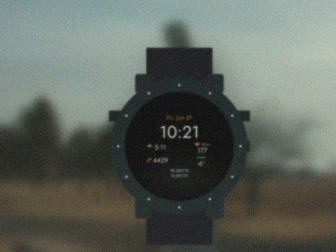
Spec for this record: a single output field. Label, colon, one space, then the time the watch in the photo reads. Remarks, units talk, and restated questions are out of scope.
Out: 10:21
